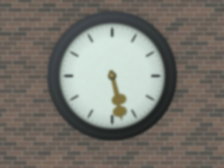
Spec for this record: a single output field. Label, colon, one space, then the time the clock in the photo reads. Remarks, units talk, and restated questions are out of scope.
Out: 5:28
